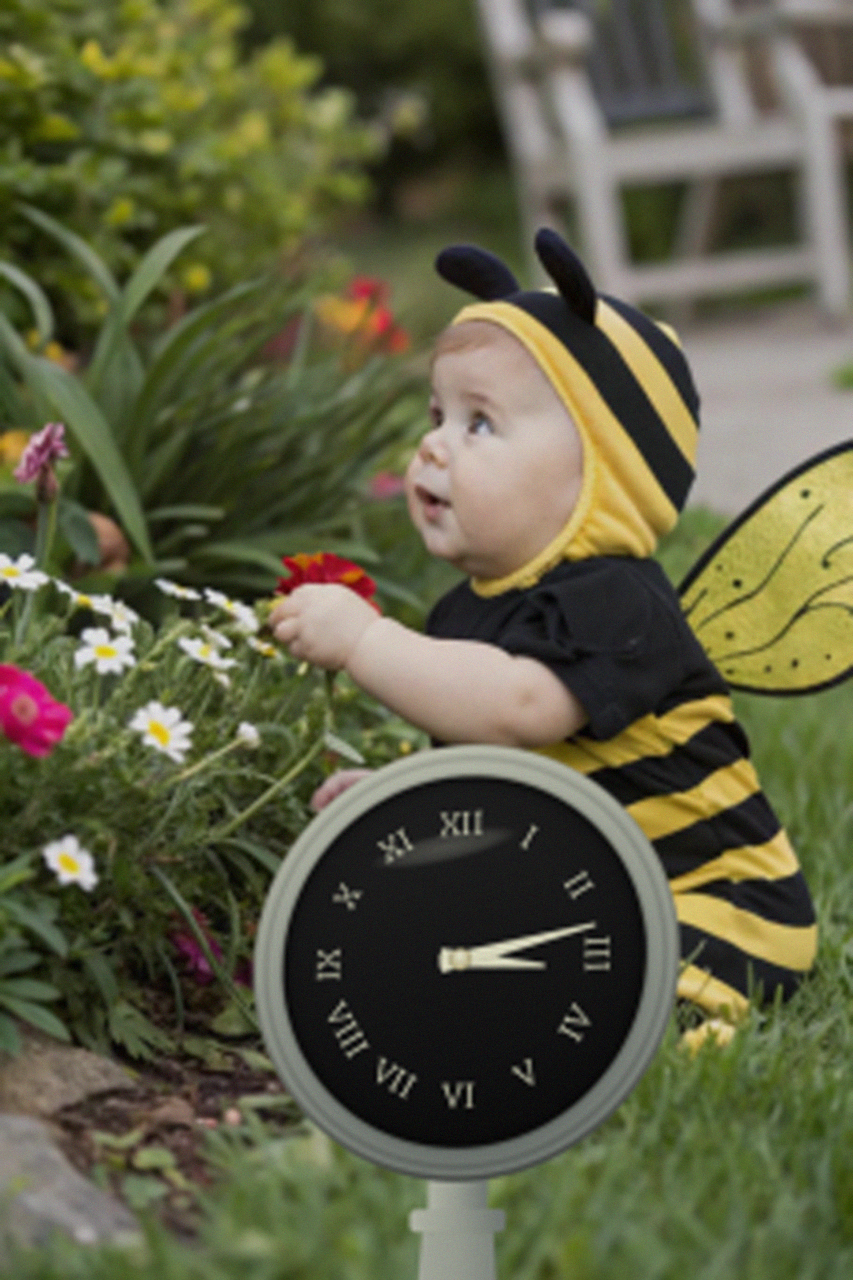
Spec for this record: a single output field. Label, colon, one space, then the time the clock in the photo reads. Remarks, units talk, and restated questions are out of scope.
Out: 3:13
